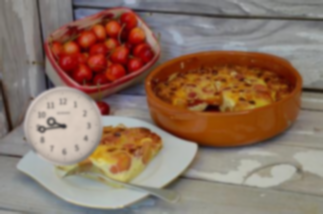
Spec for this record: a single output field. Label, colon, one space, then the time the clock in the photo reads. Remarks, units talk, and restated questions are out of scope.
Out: 9:44
